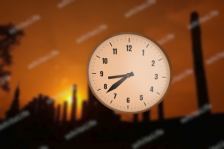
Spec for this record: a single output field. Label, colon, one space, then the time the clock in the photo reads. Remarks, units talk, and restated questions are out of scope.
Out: 8:38
